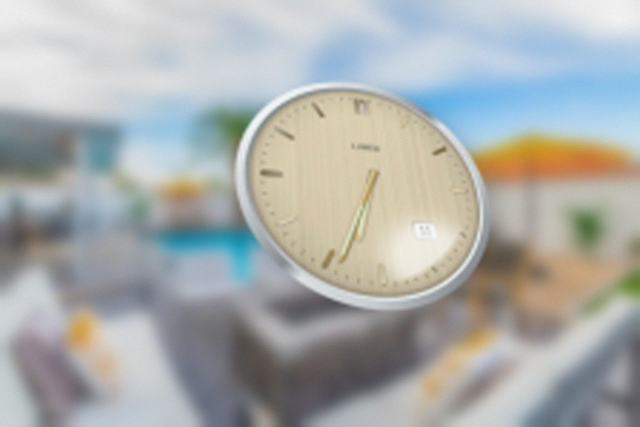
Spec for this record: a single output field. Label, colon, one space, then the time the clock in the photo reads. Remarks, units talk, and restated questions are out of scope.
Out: 6:34
